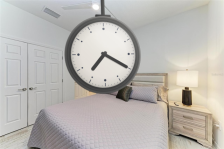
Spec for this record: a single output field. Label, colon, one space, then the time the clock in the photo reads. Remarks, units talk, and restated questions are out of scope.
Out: 7:20
